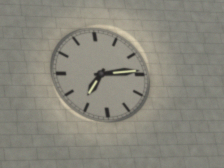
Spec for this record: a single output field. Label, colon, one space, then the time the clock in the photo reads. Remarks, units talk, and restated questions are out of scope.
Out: 7:14
